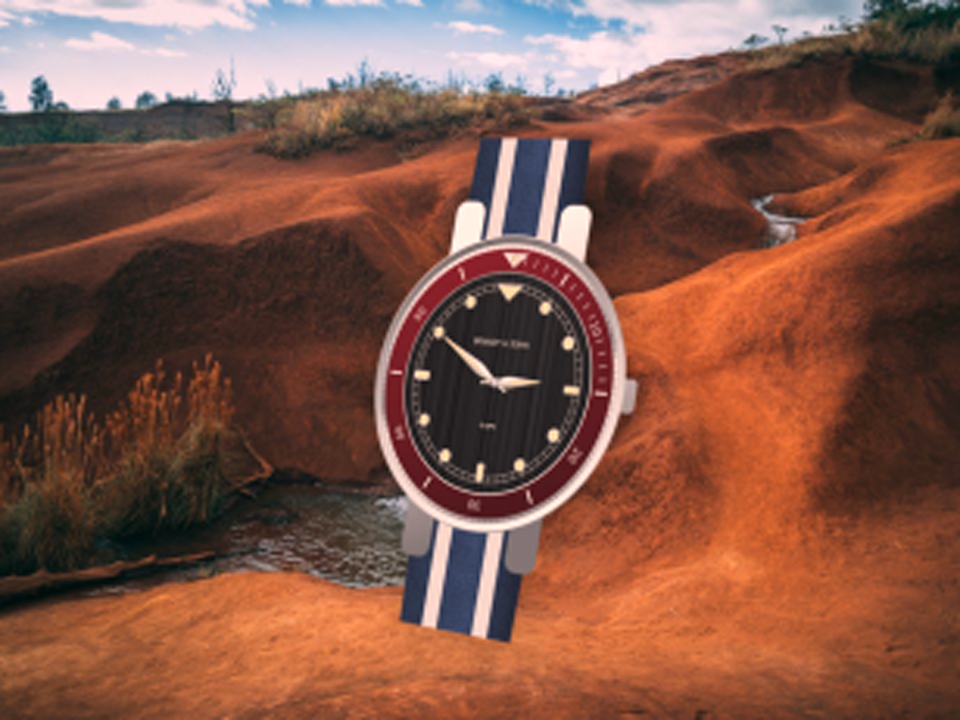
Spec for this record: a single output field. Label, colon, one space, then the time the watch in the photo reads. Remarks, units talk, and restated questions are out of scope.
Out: 2:50
